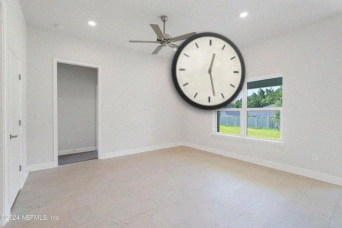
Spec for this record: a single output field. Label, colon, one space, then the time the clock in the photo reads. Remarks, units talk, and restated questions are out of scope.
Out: 12:28
